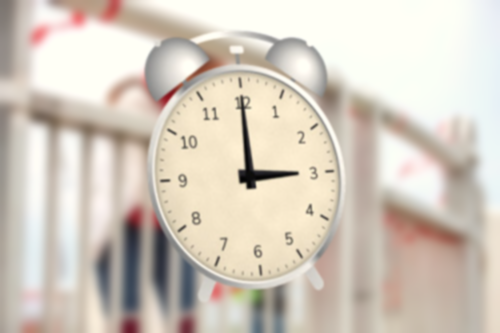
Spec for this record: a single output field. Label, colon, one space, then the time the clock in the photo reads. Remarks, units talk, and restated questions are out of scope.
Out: 3:00
